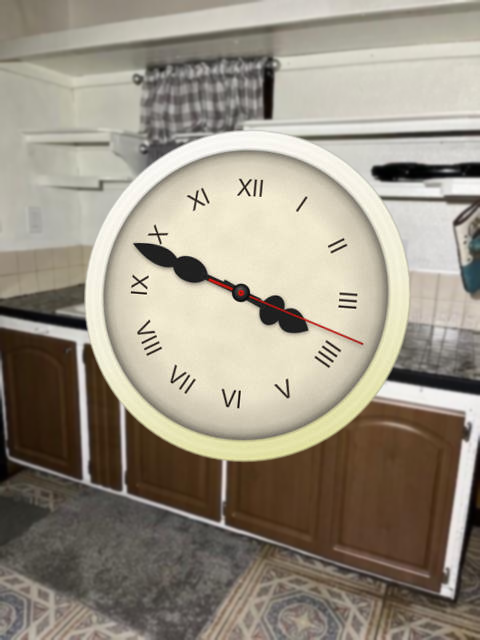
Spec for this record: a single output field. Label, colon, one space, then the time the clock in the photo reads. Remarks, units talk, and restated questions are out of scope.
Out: 3:48:18
